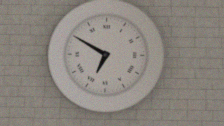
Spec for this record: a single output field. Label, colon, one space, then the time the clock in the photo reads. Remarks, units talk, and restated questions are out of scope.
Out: 6:50
